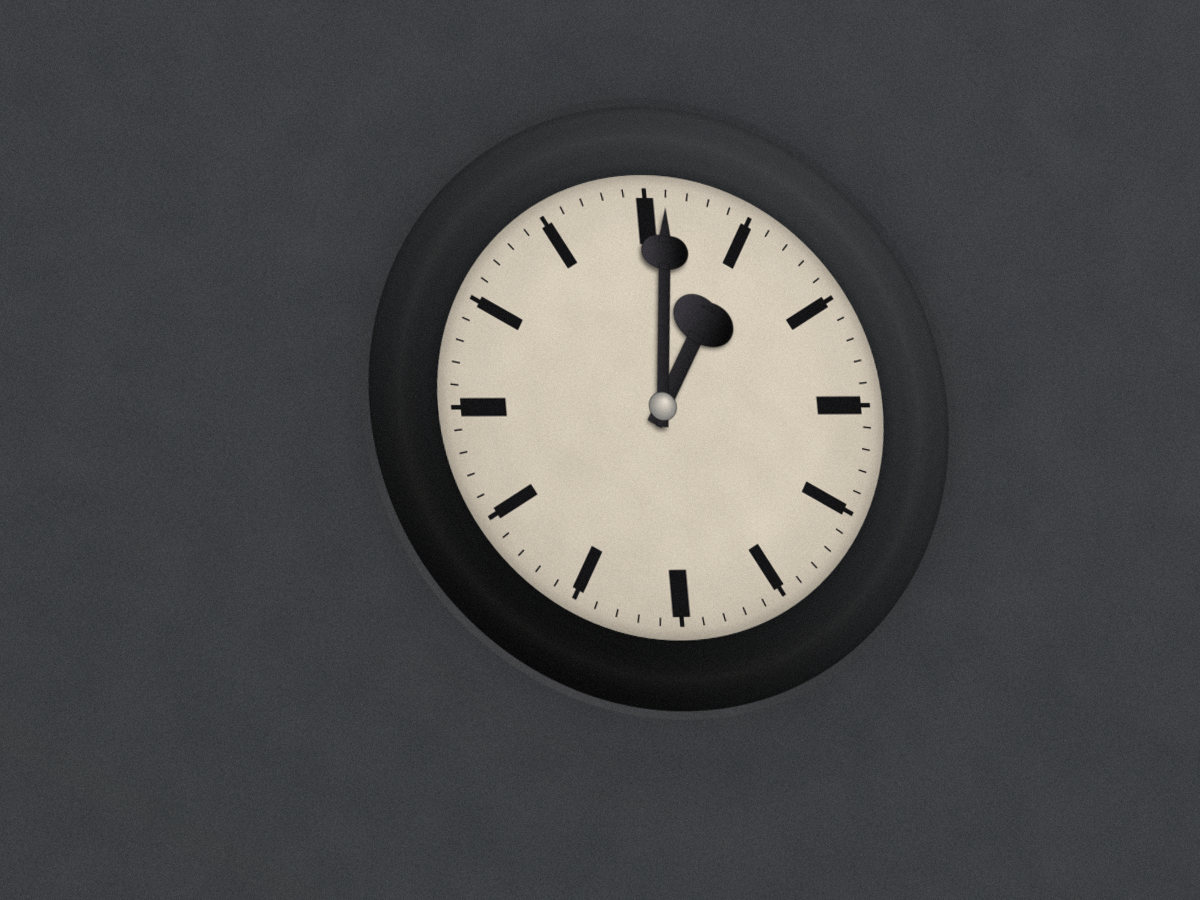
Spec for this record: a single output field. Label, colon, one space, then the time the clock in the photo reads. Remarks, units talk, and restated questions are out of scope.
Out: 1:01
